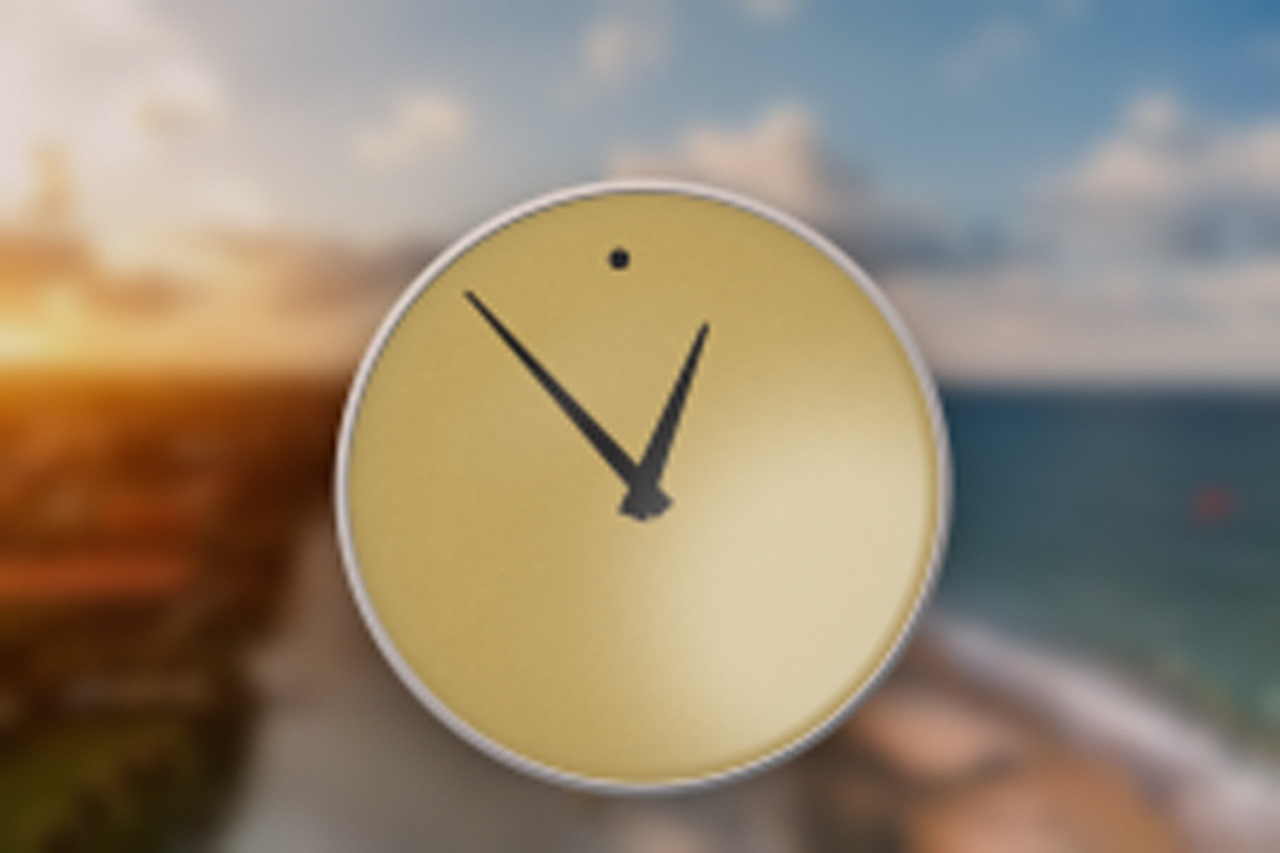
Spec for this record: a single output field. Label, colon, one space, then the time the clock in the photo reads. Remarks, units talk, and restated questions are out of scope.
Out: 12:54
